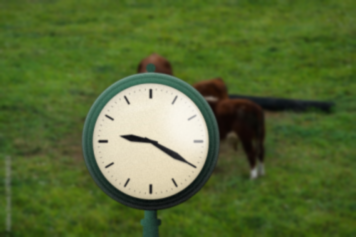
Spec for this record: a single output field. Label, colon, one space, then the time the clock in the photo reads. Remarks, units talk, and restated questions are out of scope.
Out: 9:20
